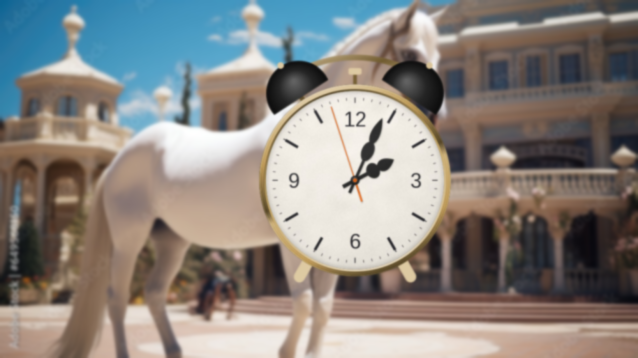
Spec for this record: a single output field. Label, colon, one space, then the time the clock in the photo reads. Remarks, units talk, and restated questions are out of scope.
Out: 2:03:57
